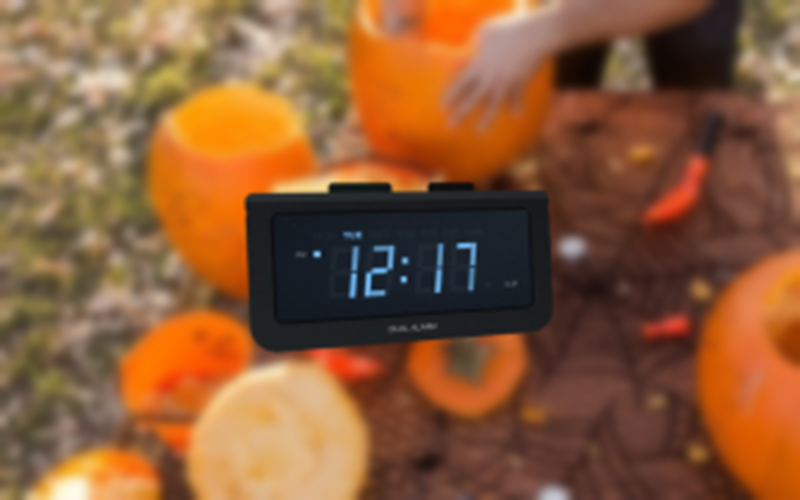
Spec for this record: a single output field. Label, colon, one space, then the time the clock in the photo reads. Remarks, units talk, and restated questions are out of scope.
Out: 12:17
